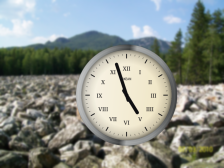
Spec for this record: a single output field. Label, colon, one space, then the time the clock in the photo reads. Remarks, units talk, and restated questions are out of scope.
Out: 4:57
